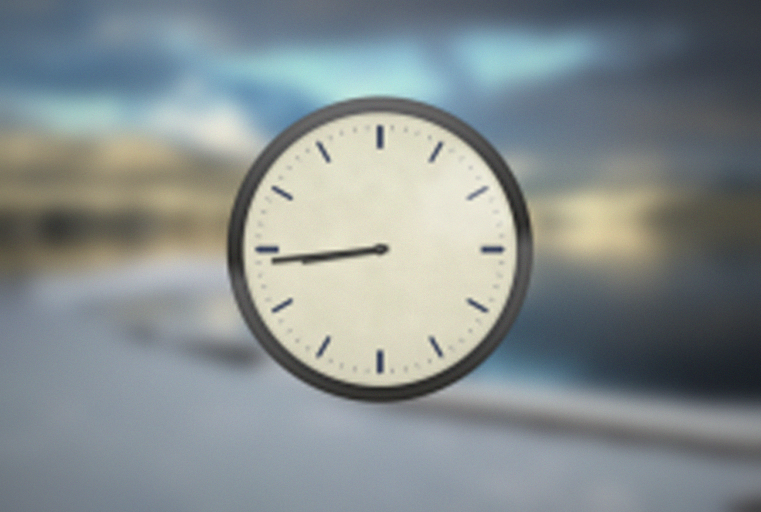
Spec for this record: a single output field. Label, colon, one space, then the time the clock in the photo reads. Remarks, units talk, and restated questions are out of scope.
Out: 8:44
